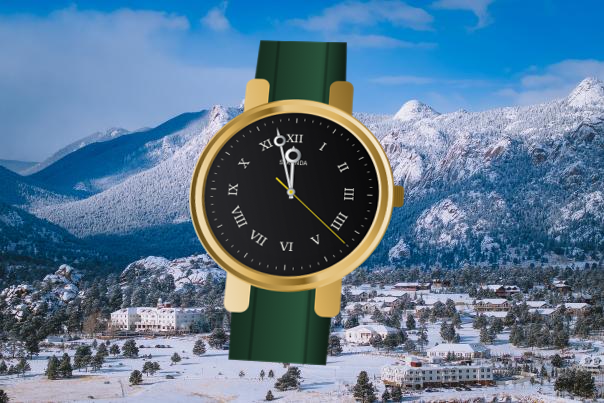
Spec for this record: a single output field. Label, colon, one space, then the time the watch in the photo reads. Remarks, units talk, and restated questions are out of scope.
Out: 11:57:22
